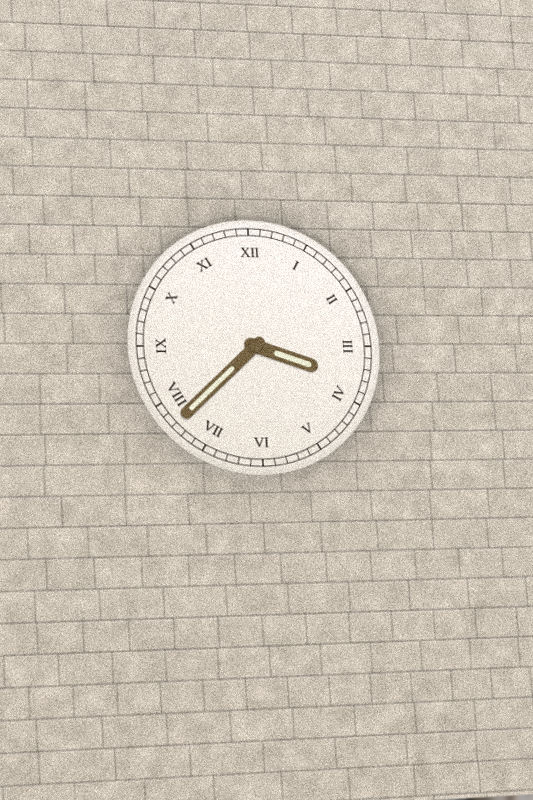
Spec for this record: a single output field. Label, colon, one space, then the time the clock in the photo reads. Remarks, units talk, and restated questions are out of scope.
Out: 3:38
